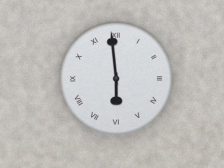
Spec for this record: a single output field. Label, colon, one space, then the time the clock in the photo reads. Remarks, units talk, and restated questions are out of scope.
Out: 5:59
